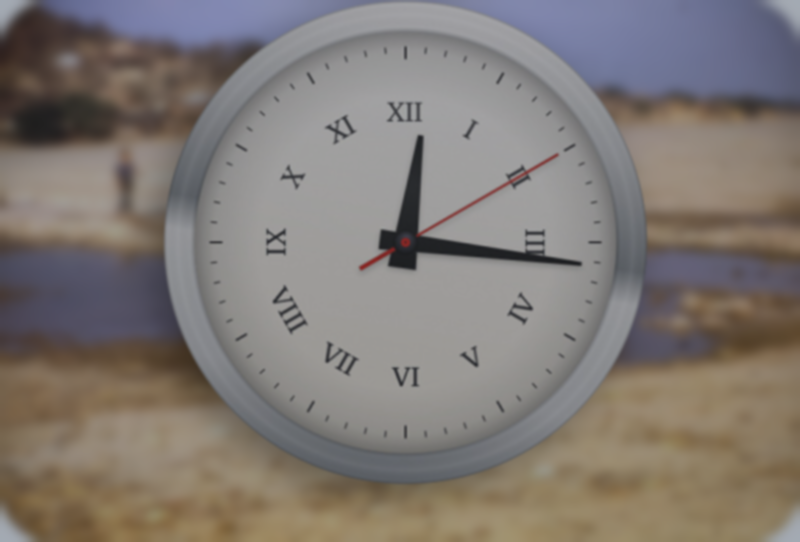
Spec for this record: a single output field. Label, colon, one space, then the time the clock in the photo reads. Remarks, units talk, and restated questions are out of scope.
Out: 12:16:10
